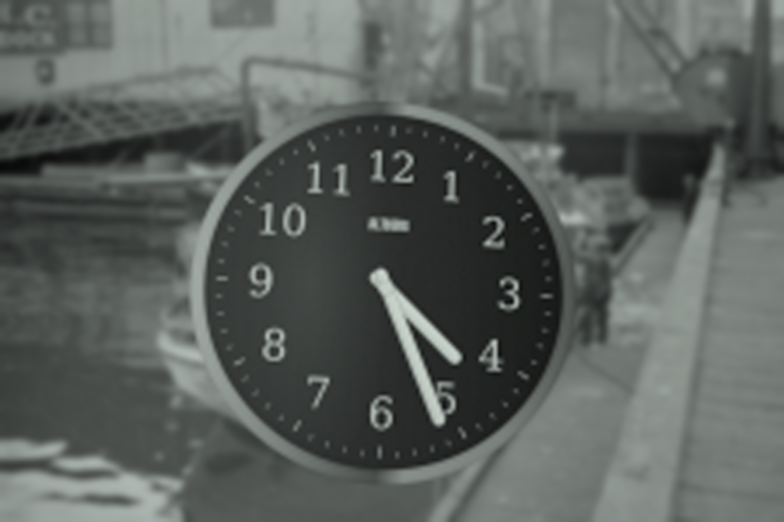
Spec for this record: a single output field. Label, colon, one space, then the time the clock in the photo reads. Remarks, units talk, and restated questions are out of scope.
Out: 4:26
